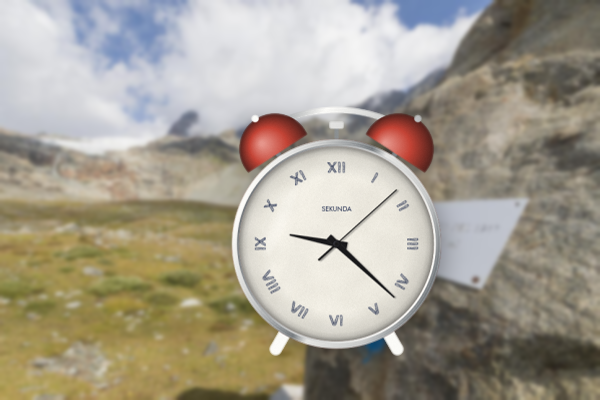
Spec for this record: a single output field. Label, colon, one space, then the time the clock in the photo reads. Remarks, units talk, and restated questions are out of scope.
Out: 9:22:08
